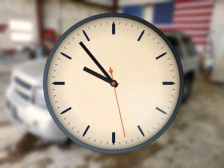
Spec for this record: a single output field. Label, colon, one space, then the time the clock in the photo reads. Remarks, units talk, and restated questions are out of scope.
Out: 9:53:28
